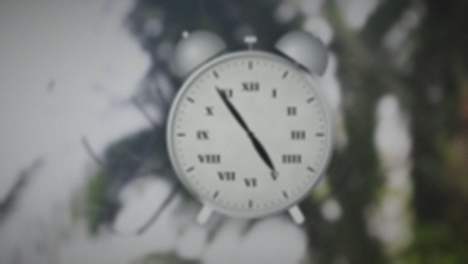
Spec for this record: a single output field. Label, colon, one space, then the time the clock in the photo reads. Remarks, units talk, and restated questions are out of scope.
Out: 4:54
